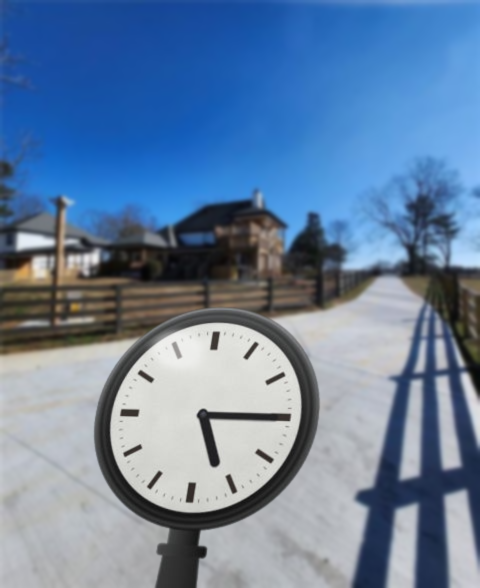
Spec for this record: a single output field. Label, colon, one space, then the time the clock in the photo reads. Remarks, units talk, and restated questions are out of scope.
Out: 5:15
